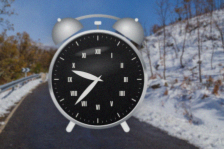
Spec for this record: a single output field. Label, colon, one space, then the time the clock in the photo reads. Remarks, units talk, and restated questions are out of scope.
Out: 9:37
